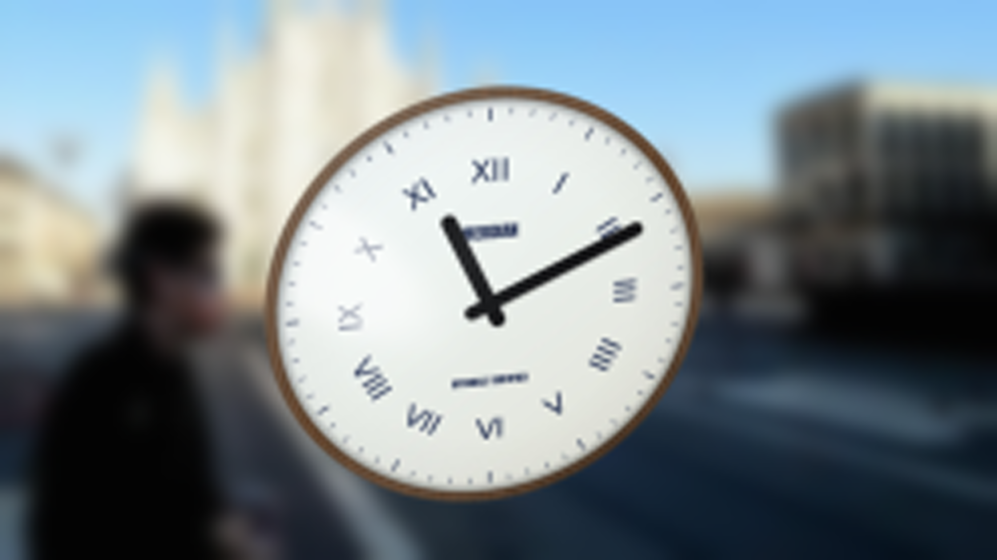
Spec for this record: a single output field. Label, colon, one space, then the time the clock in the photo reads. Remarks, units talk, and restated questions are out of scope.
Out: 11:11
